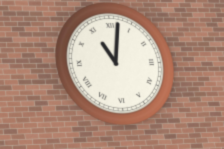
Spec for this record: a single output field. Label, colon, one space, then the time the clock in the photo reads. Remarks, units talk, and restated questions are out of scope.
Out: 11:02
